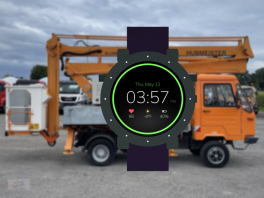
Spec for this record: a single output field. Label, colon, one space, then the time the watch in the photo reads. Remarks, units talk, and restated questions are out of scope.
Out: 3:57
